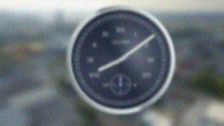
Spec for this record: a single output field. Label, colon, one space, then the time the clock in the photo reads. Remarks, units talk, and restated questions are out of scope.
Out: 8:09
